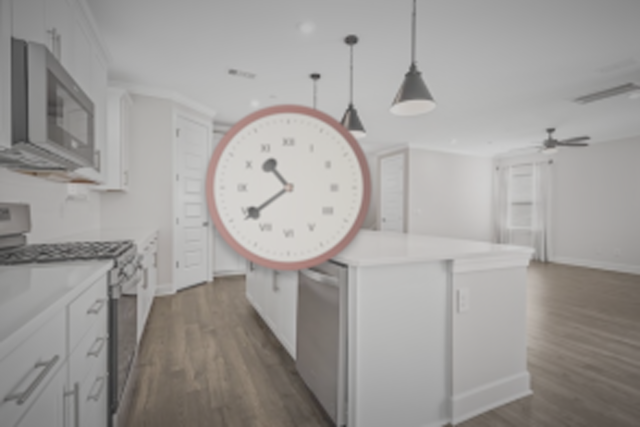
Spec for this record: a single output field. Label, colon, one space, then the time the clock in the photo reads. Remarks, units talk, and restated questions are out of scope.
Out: 10:39
